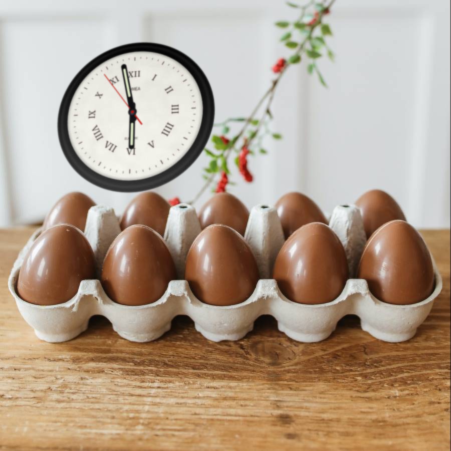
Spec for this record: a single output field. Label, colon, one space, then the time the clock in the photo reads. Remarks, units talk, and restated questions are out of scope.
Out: 5:57:54
